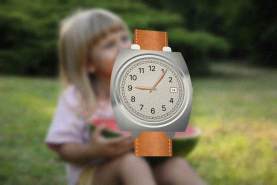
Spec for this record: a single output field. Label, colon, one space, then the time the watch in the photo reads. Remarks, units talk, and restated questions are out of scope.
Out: 9:06
